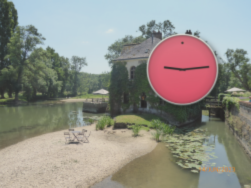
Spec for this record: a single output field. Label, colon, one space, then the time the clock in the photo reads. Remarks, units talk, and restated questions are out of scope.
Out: 9:14
